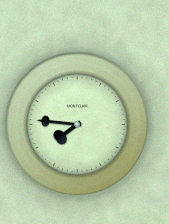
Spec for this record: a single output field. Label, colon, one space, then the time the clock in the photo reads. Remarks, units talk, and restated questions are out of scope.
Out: 7:46
